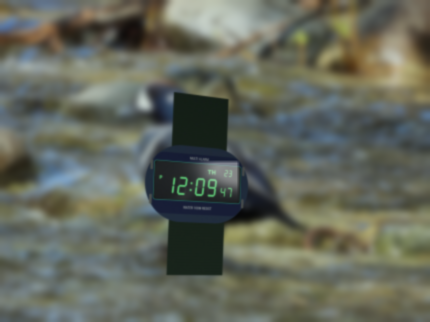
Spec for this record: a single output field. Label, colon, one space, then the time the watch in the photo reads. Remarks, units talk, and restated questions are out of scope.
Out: 12:09:47
